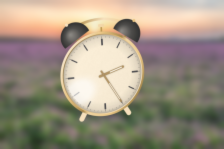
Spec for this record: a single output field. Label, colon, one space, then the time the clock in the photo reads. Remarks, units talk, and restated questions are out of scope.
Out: 2:25
